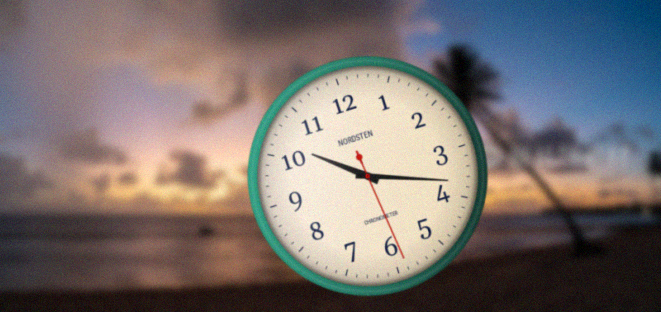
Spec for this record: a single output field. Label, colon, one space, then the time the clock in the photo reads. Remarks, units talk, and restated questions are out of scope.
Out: 10:18:29
